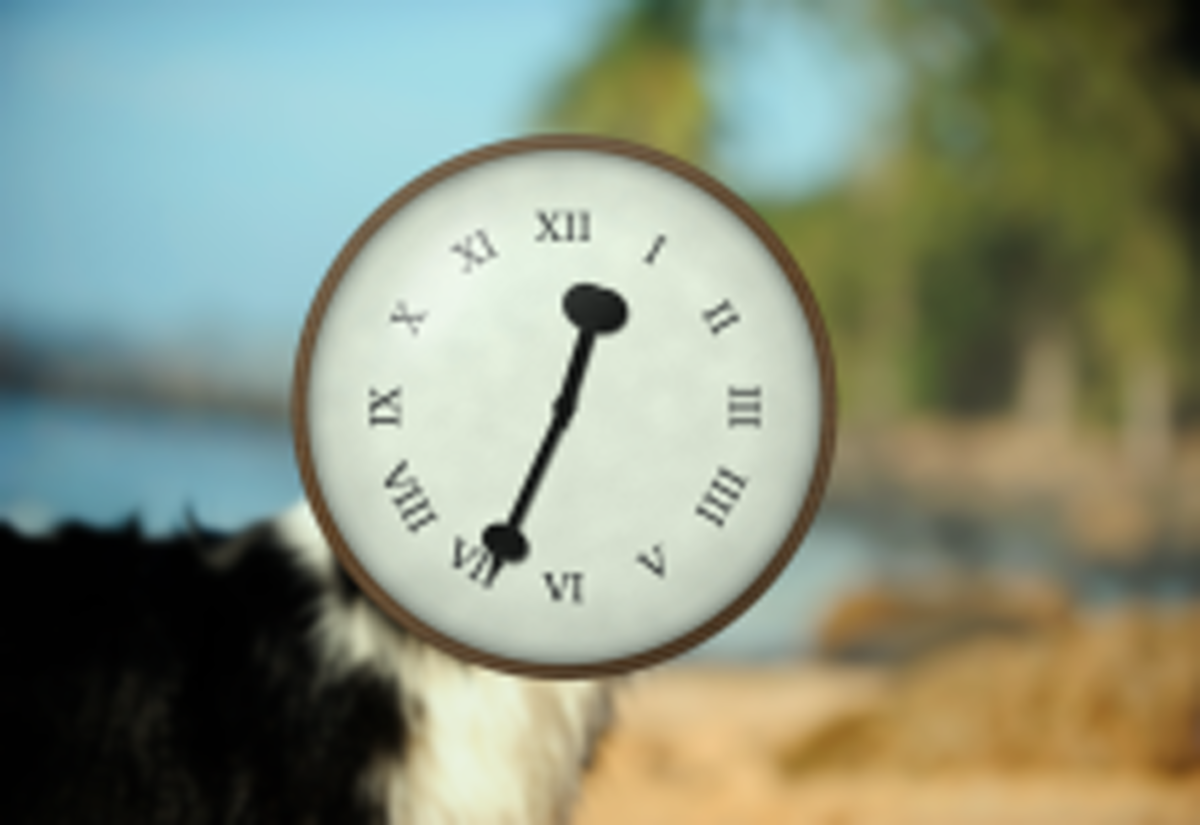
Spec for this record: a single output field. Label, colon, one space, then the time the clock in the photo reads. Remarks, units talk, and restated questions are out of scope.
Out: 12:34
